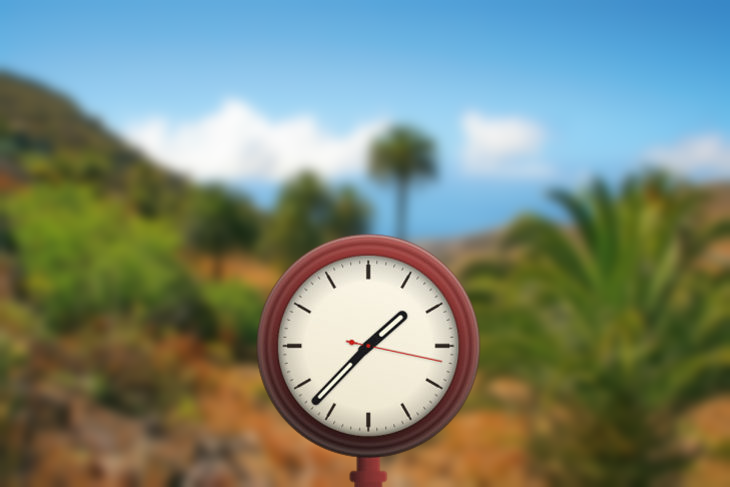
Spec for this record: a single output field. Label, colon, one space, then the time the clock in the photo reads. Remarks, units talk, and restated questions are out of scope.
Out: 1:37:17
